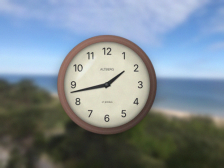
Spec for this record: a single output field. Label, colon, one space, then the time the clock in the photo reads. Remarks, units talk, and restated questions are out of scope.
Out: 1:43
